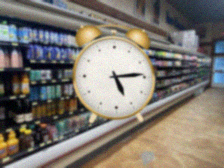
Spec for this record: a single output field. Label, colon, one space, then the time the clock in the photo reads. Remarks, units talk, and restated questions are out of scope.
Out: 5:14
